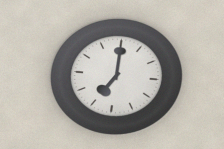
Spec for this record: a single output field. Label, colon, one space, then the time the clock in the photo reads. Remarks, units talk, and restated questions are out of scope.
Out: 7:00
